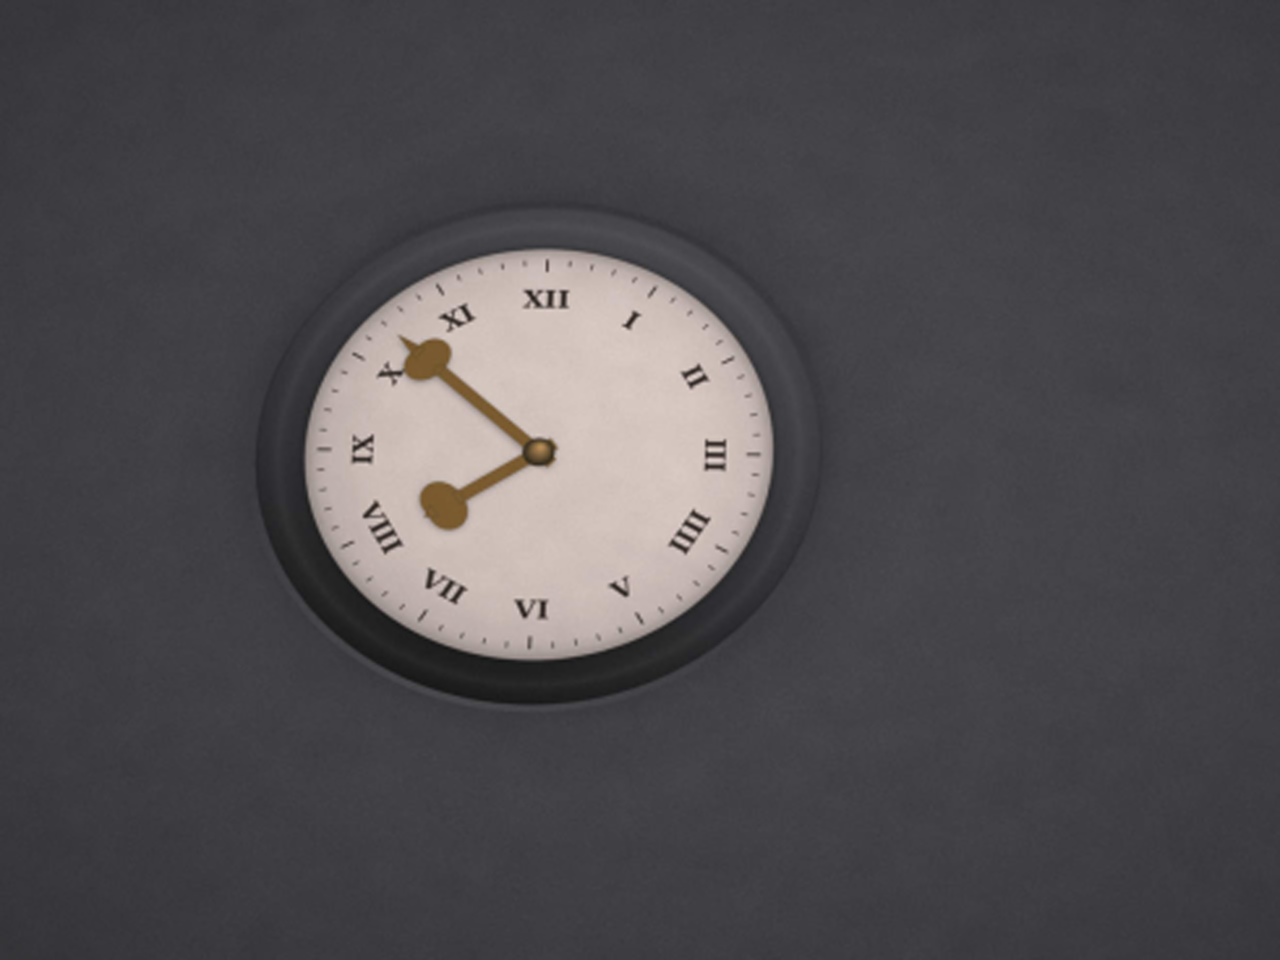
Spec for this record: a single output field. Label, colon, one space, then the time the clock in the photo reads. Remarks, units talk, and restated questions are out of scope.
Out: 7:52
